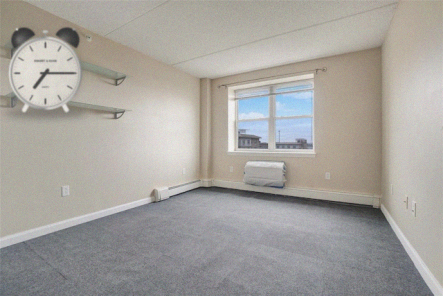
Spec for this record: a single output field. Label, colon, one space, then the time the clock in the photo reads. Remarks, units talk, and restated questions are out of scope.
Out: 7:15
